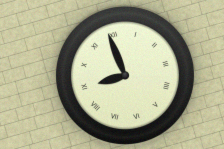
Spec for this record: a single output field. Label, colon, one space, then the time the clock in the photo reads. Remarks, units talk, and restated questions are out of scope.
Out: 8:59
